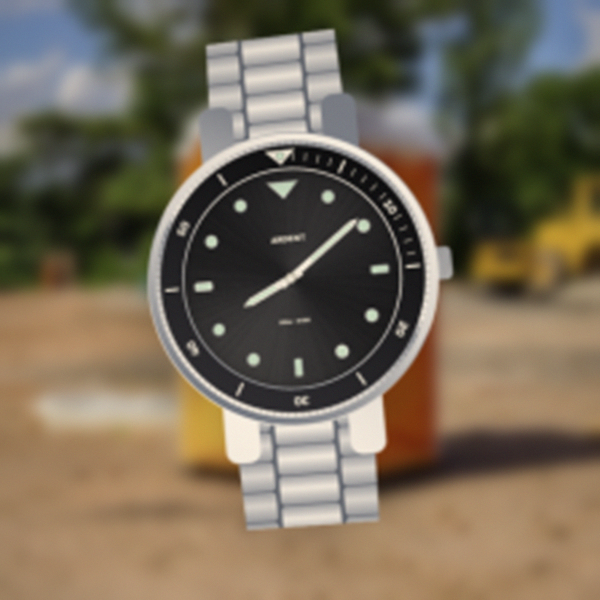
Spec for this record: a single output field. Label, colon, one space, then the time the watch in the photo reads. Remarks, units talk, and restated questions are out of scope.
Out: 8:09
